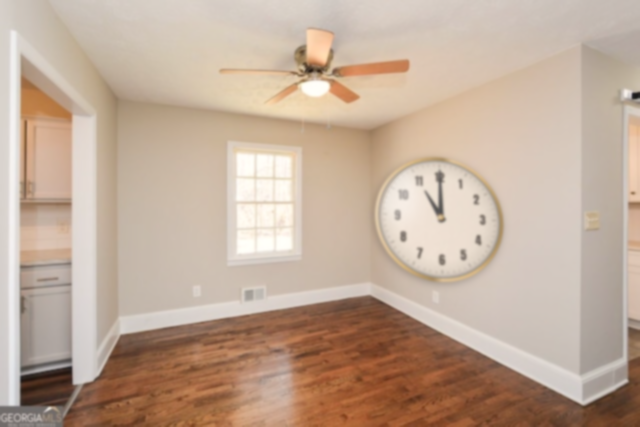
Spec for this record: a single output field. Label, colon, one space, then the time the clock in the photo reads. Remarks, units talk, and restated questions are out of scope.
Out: 11:00
